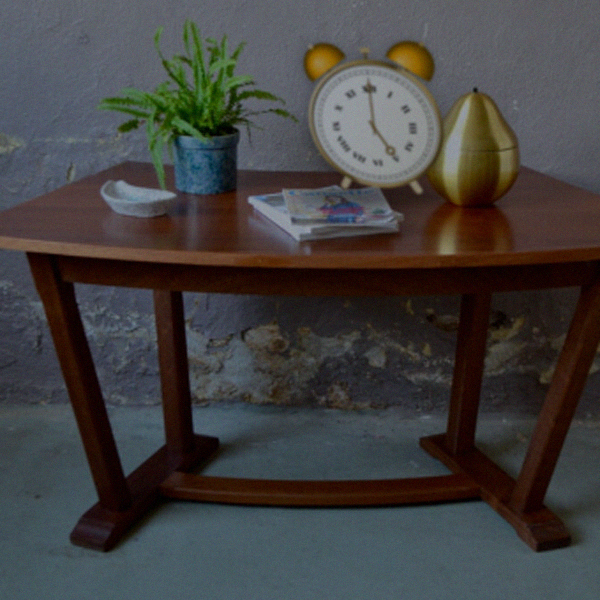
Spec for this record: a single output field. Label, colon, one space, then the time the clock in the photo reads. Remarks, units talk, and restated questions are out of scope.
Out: 5:00
